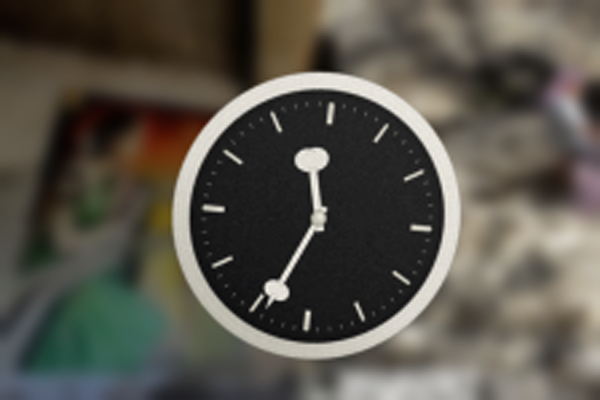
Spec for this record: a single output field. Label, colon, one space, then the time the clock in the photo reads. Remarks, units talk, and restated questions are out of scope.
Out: 11:34
